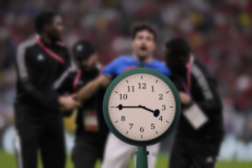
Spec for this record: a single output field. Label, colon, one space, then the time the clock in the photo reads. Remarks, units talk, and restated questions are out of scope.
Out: 3:45
